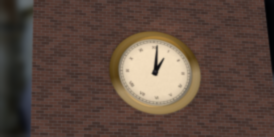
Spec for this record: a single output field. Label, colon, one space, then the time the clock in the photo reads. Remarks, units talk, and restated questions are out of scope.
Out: 1:01
